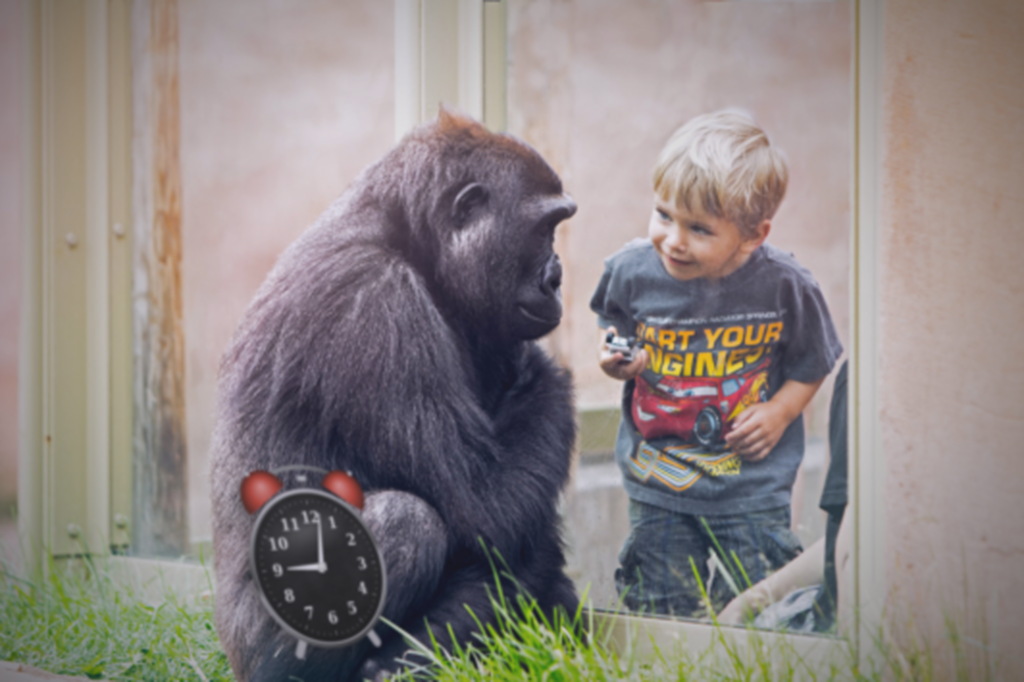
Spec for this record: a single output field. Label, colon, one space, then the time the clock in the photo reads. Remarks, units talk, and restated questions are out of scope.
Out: 9:02
